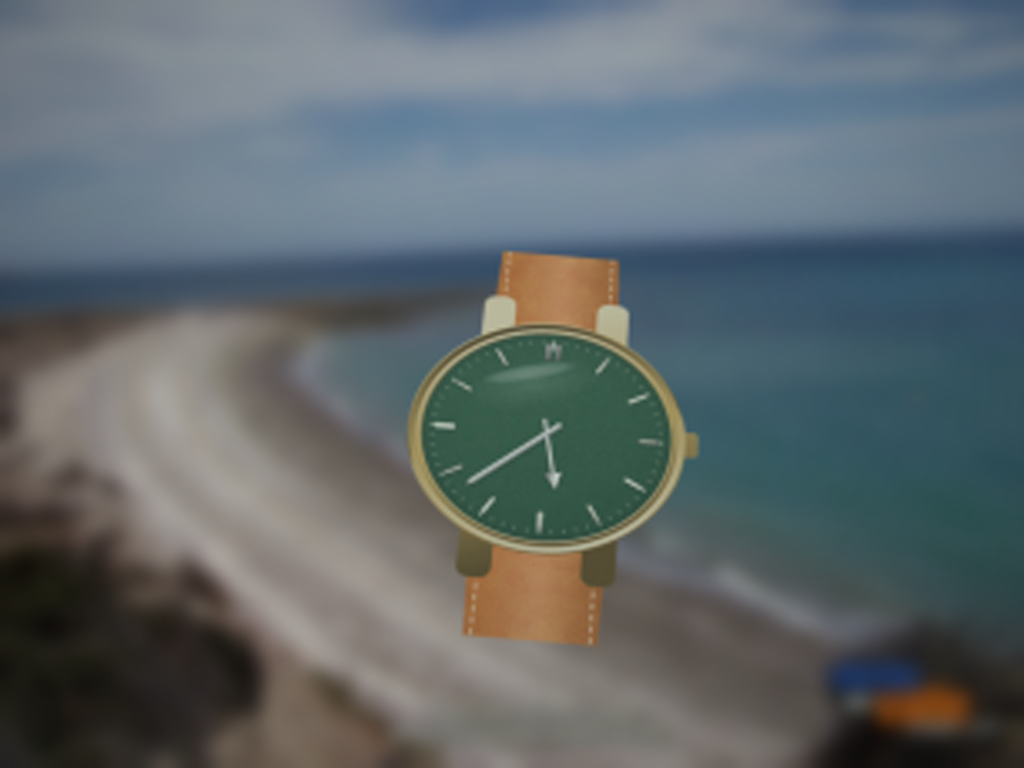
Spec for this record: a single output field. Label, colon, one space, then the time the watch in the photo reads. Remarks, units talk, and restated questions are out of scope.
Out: 5:38
